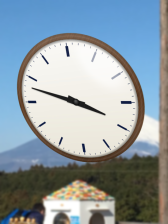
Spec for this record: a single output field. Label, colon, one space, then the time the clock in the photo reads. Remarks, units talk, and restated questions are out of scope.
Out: 3:48
